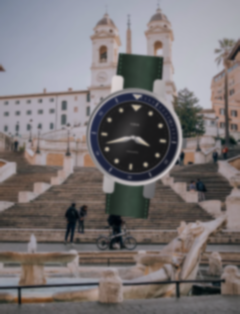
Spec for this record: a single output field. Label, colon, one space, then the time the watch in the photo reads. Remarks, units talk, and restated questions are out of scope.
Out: 3:42
